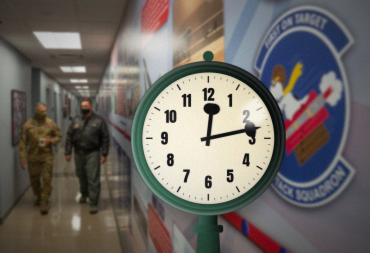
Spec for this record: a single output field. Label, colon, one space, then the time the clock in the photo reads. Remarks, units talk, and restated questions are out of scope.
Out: 12:13
